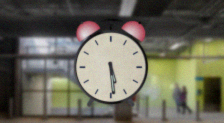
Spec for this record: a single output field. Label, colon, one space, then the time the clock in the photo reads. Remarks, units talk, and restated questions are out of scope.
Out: 5:29
